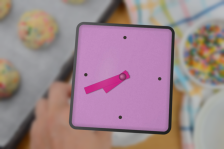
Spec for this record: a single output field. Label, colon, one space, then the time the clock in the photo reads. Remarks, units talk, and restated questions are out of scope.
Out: 7:41
